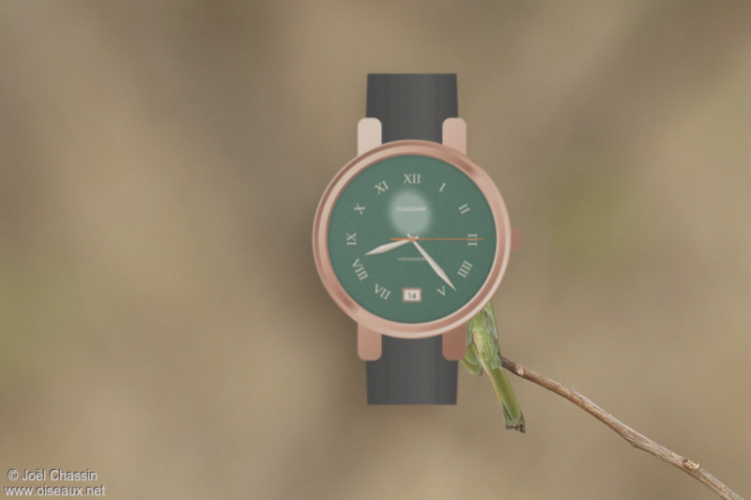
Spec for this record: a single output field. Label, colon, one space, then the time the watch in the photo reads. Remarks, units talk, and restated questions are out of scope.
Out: 8:23:15
